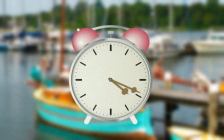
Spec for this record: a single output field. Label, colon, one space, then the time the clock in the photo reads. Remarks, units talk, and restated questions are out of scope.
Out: 4:19
